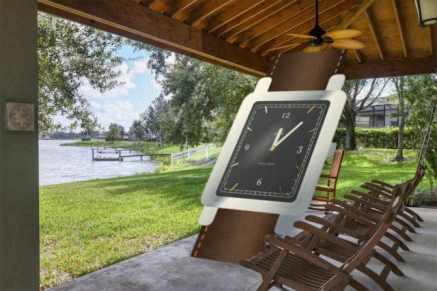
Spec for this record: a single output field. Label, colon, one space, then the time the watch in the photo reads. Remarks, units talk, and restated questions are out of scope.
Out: 12:06
